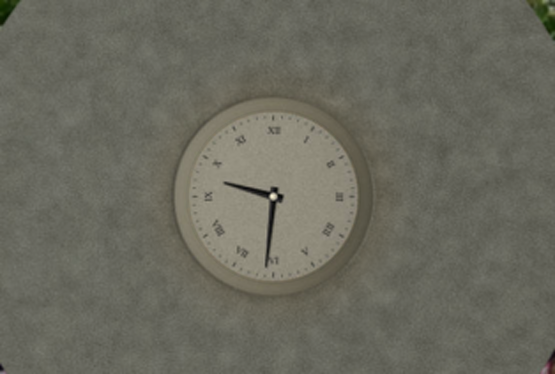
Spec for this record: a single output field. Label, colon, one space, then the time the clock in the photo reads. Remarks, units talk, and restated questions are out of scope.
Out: 9:31
